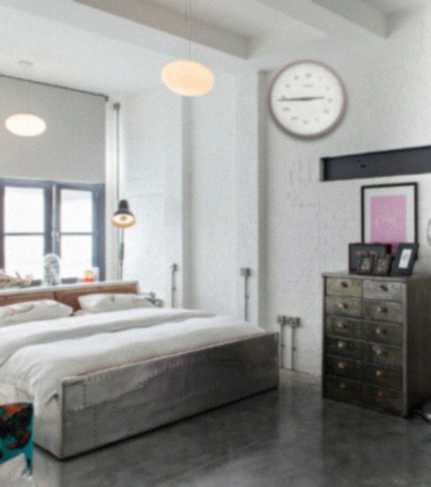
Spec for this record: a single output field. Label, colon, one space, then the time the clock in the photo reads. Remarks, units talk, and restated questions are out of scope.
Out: 2:44
